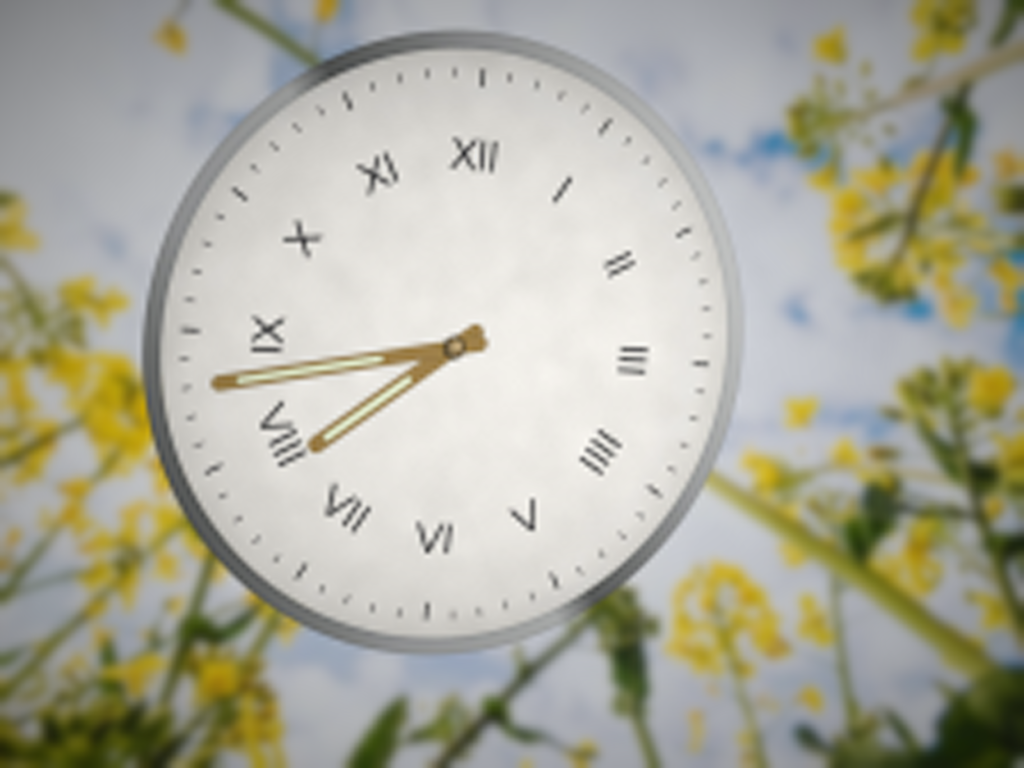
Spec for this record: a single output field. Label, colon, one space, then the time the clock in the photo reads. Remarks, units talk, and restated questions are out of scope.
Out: 7:43
